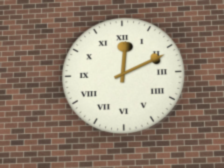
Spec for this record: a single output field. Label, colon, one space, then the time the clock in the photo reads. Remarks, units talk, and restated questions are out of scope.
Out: 12:11
